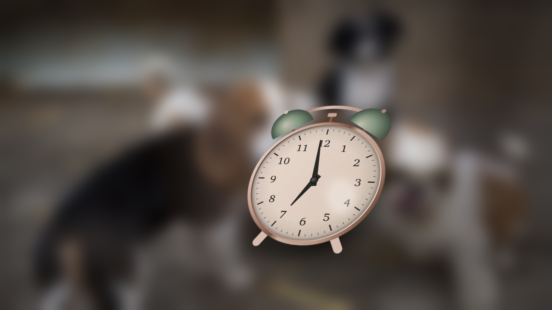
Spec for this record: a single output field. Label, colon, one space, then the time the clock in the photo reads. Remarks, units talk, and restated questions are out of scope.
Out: 6:59
